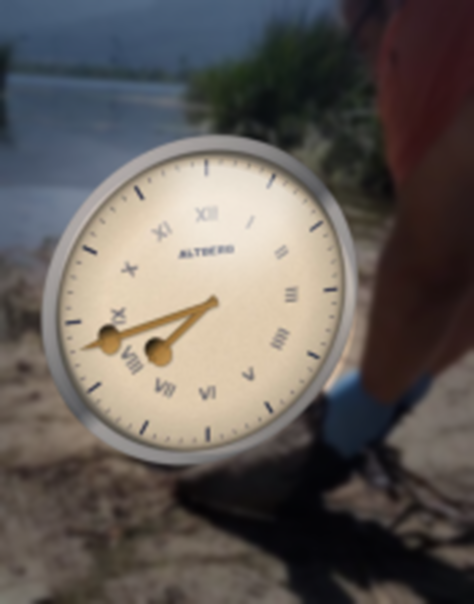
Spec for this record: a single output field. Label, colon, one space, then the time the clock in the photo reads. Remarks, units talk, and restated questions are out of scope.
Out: 7:43
